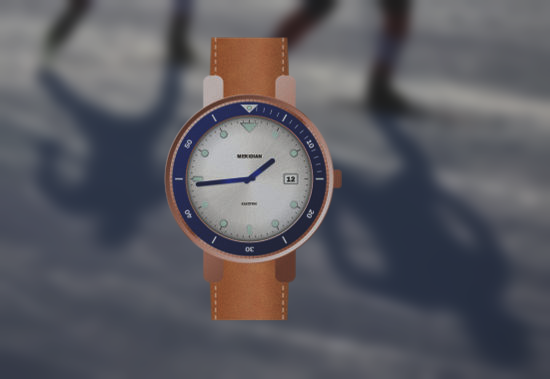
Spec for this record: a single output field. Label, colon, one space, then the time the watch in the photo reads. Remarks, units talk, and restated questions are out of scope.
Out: 1:44
